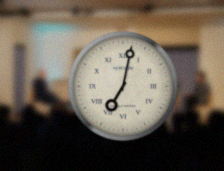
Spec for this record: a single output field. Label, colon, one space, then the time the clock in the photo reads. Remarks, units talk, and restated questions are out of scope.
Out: 7:02
